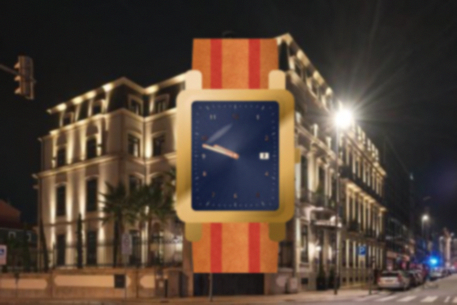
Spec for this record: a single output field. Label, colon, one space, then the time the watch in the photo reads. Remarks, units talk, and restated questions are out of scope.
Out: 9:48
